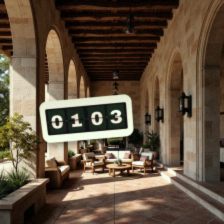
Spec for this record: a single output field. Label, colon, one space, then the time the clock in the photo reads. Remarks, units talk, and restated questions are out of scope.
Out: 1:03
